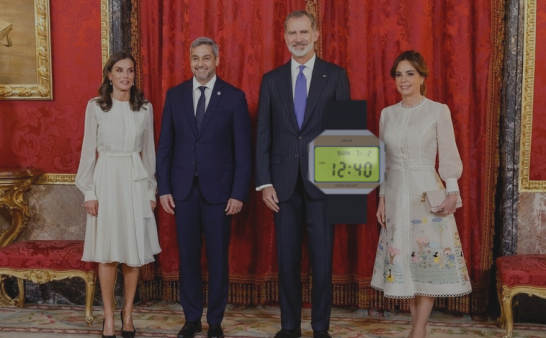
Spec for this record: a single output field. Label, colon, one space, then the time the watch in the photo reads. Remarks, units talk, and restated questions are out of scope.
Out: 12:40
